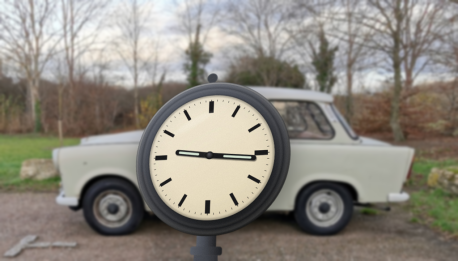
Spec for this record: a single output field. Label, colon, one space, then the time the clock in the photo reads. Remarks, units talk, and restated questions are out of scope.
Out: 9:16
